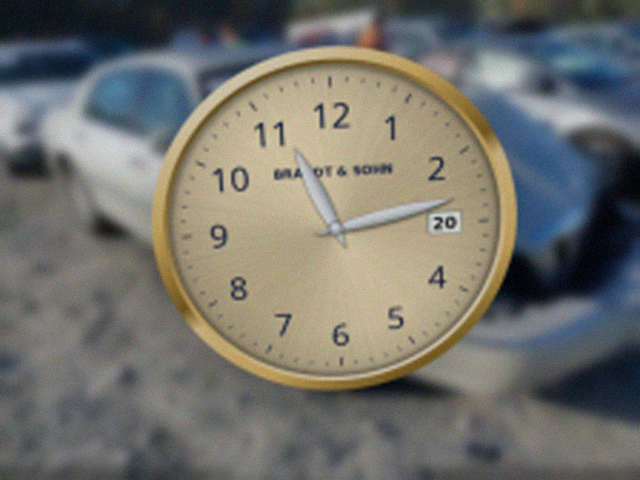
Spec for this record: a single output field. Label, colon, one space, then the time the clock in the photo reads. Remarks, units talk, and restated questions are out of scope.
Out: 11:13
